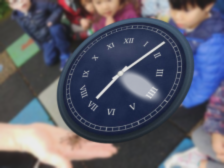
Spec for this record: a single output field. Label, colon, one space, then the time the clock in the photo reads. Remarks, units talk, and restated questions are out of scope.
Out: 7:08
